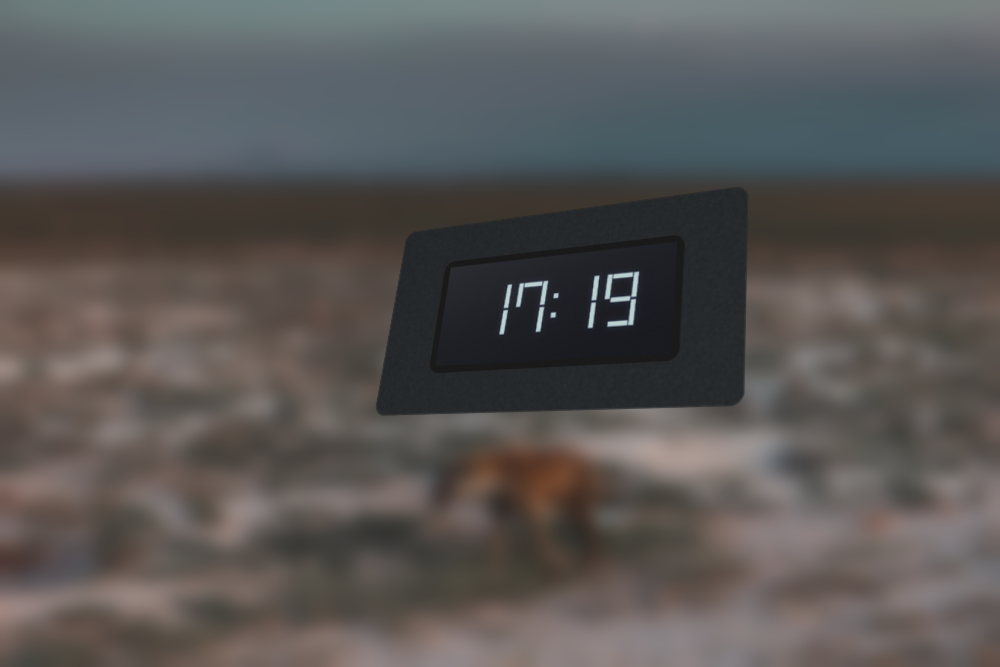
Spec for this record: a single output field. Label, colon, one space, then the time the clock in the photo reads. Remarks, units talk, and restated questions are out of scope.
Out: 17:19
